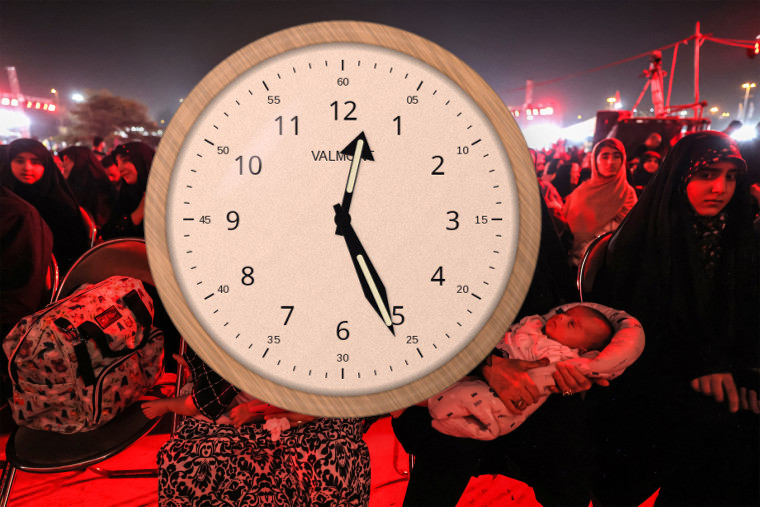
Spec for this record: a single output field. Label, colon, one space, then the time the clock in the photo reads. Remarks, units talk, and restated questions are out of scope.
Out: 12:26
